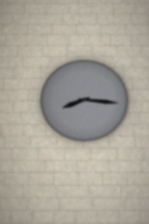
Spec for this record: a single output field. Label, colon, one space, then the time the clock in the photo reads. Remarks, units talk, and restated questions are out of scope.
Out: 8:16
